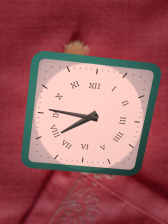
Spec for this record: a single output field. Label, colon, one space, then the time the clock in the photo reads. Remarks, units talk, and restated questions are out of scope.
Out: 7:46
